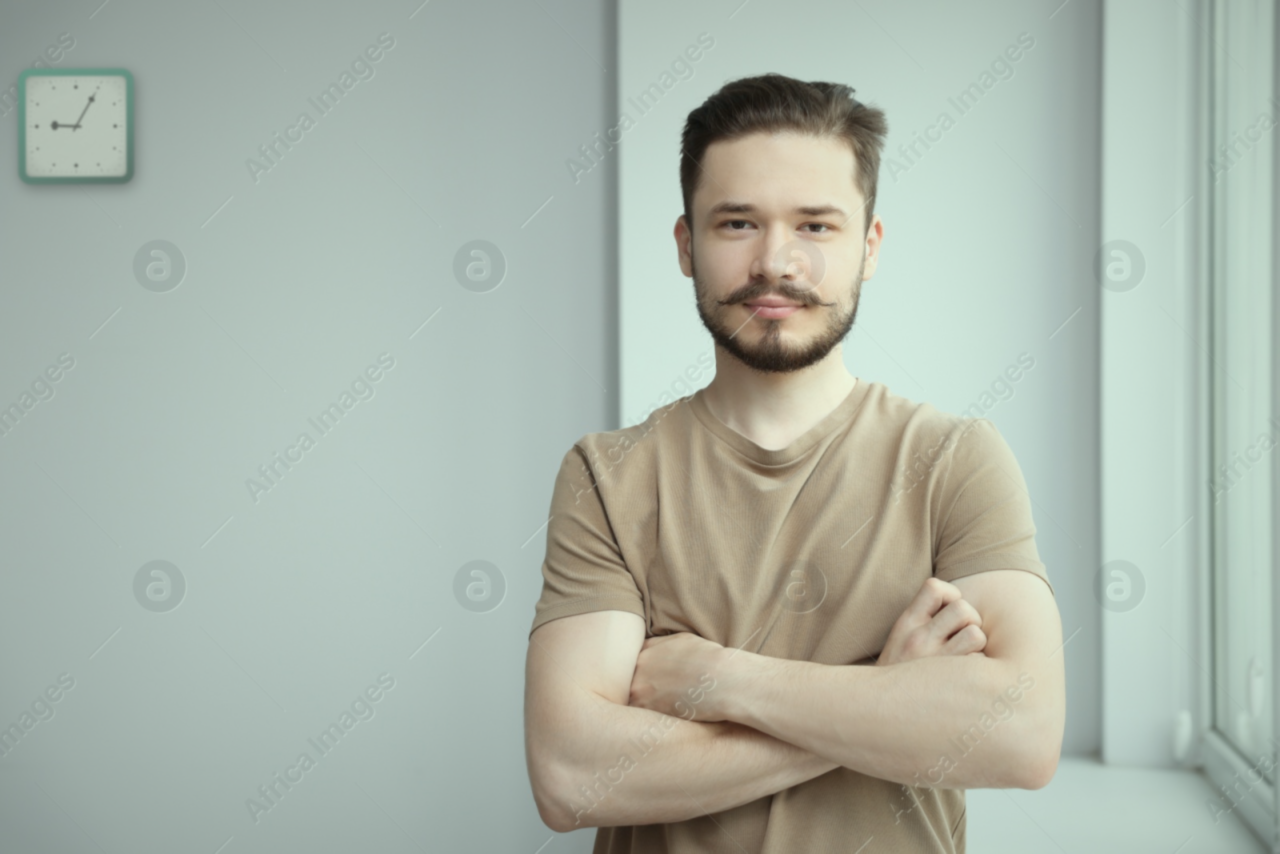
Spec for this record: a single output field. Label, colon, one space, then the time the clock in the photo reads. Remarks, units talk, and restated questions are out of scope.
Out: 9:05
